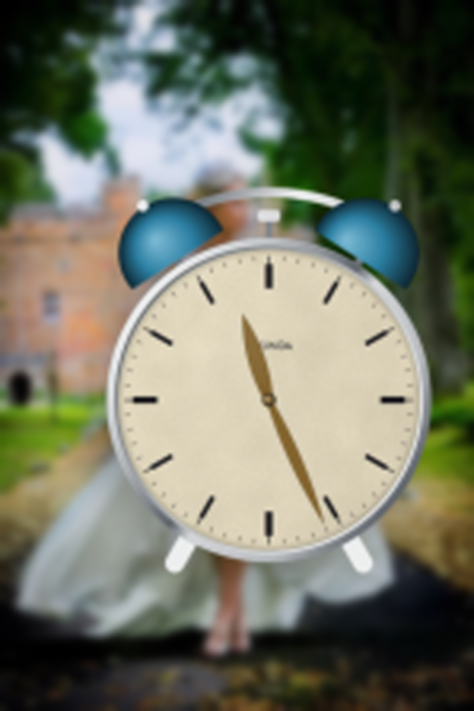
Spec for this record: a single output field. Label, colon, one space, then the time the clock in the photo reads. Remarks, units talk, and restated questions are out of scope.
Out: 11:26
